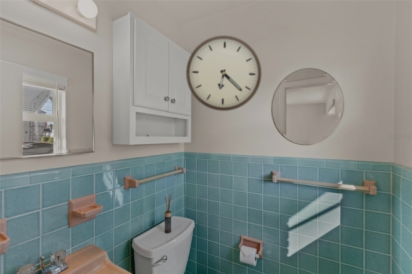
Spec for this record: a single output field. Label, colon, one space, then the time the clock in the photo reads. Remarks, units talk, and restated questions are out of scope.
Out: 6:22
